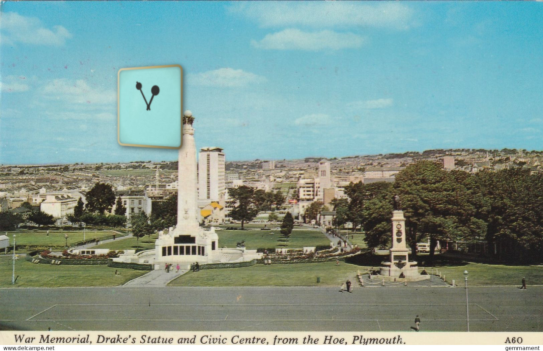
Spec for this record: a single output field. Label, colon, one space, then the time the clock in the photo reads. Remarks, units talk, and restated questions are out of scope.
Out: 12:55
